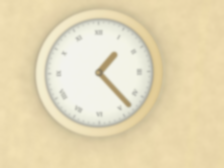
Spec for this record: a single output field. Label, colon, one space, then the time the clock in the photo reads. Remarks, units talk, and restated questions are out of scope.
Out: 1:23
